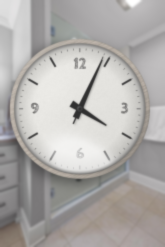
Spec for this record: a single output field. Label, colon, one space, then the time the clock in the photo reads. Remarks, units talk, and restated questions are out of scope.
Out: 4:04:04
